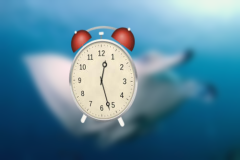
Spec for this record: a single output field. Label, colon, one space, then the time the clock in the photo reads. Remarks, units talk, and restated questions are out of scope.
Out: 12:27
